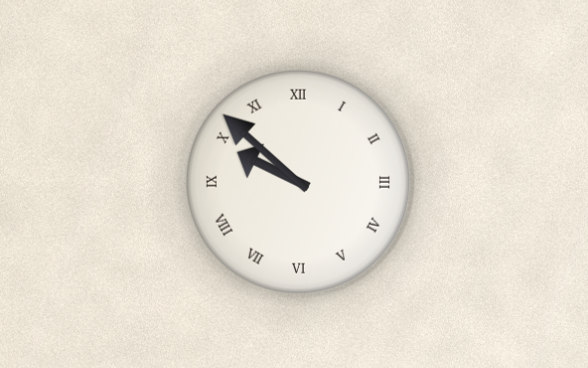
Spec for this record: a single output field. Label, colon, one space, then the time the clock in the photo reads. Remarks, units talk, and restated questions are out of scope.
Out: 9:52
